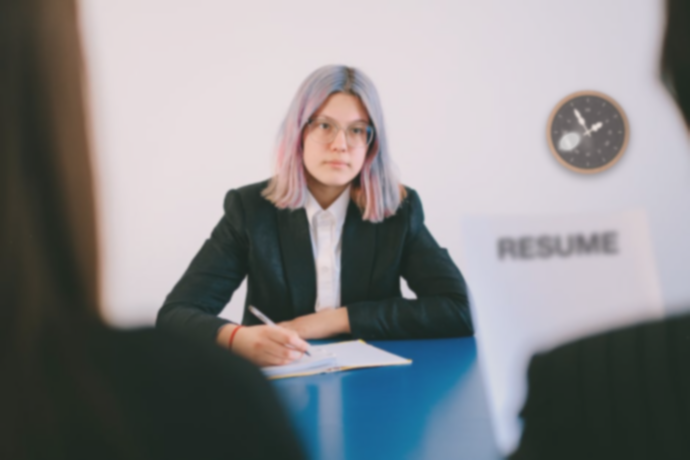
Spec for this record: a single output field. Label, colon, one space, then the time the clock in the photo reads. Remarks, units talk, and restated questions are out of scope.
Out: 1:55
